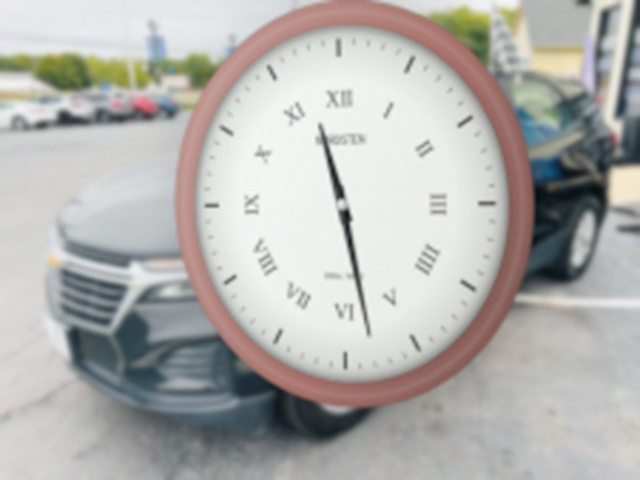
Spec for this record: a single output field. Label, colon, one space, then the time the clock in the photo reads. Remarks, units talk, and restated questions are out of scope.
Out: 11:28
